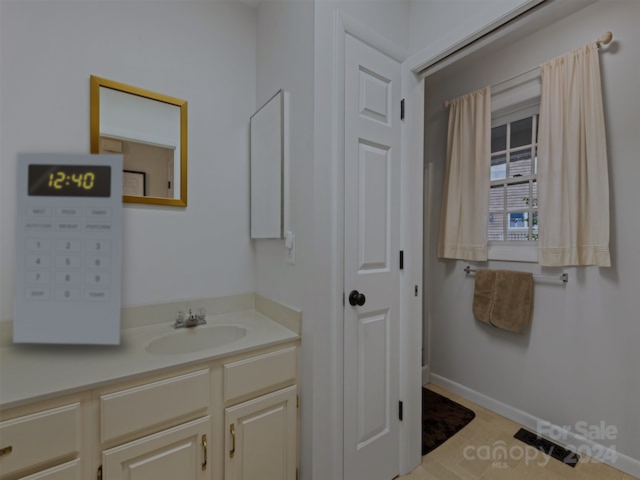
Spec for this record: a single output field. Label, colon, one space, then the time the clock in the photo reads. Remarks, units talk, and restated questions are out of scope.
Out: 12:40
